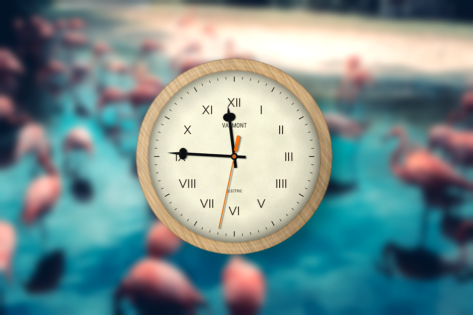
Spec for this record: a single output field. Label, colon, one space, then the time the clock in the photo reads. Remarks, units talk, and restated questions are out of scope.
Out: 11:45:32
